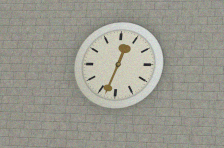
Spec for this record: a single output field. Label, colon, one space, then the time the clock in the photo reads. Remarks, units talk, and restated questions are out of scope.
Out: 12:33
